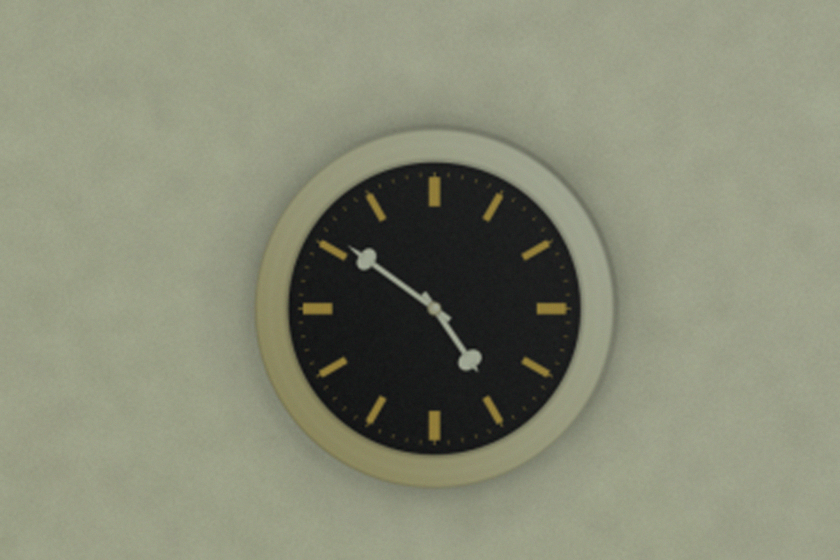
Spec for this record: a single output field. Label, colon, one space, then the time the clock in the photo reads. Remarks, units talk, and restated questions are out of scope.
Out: 4:51
